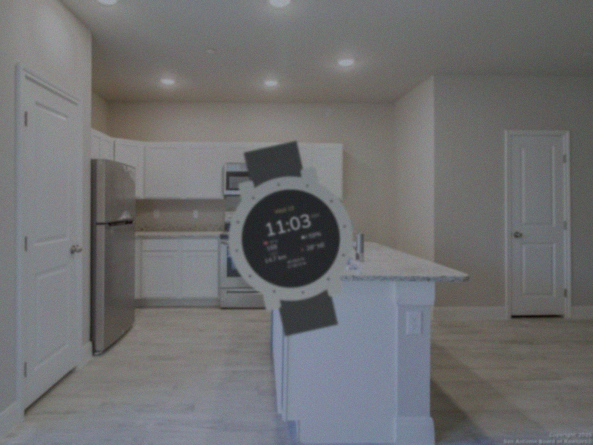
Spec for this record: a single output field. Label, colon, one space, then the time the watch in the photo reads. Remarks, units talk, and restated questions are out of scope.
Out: 11:03
